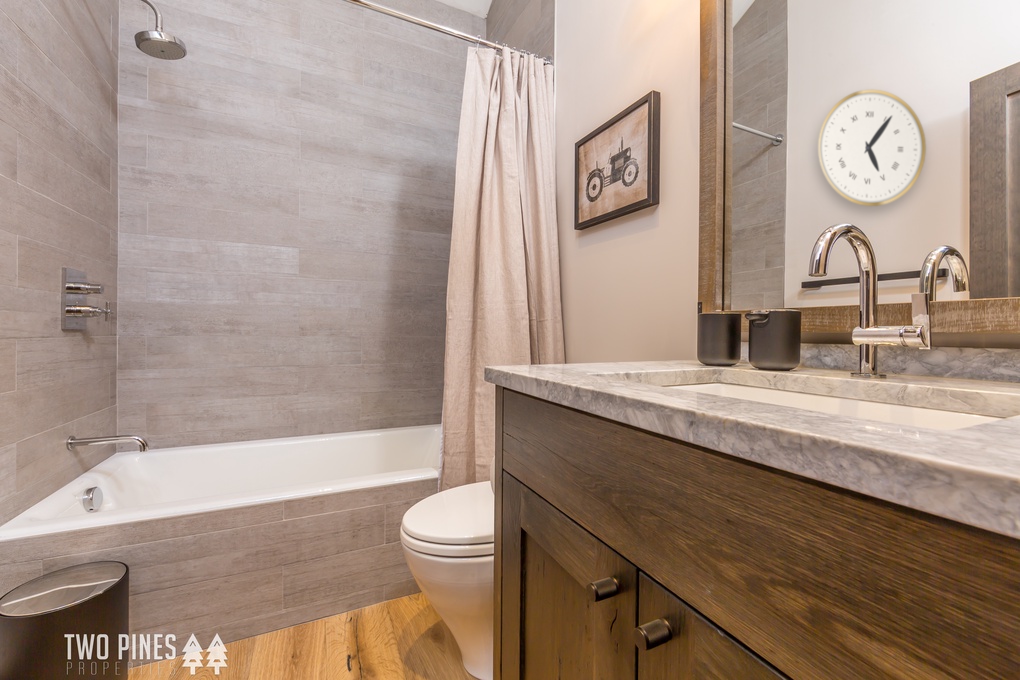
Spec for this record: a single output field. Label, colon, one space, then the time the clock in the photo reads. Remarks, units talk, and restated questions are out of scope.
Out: 5:06
